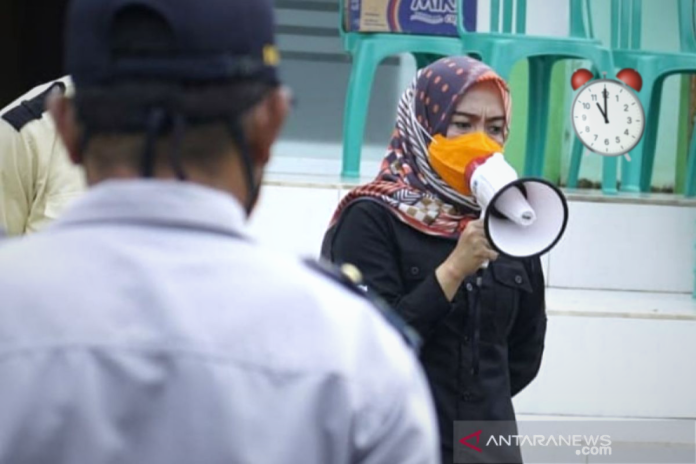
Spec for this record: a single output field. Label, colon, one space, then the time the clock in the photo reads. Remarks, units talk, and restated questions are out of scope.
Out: 11:00
